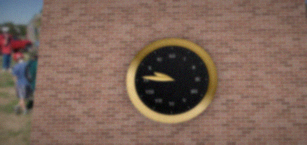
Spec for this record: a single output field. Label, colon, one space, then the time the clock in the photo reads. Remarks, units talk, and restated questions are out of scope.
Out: 9:46
